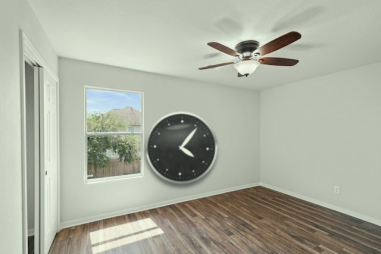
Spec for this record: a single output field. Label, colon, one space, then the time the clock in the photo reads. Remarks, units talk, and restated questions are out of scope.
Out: 4:06
